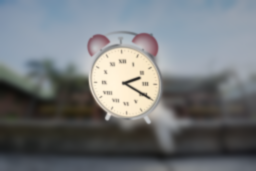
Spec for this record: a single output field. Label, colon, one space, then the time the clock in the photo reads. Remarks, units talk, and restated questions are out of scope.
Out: 2:20
